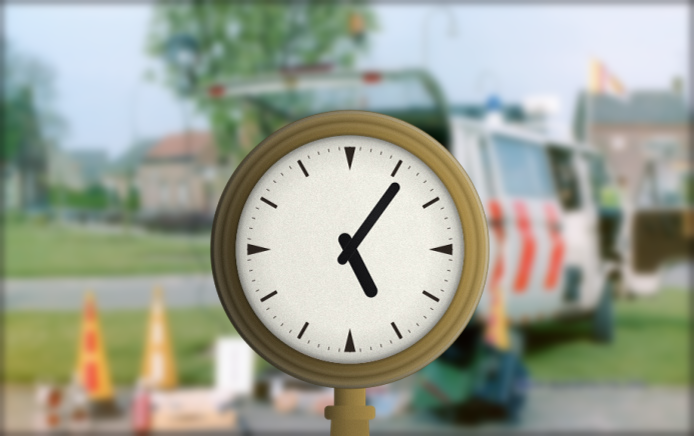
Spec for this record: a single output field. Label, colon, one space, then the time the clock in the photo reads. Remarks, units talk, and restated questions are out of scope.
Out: 5:06
